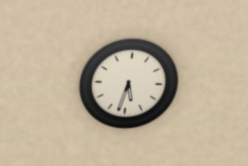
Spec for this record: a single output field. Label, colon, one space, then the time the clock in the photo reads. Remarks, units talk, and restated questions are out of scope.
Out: 5:32
